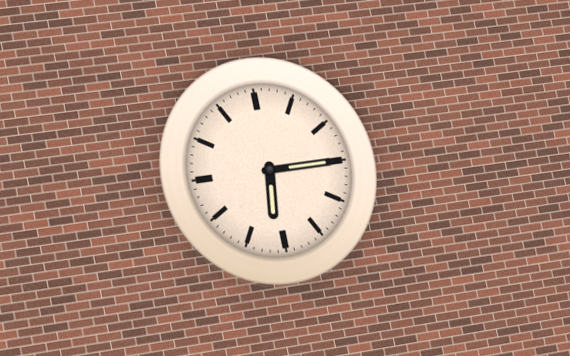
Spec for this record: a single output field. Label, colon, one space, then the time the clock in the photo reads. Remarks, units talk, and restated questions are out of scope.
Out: 6:15
